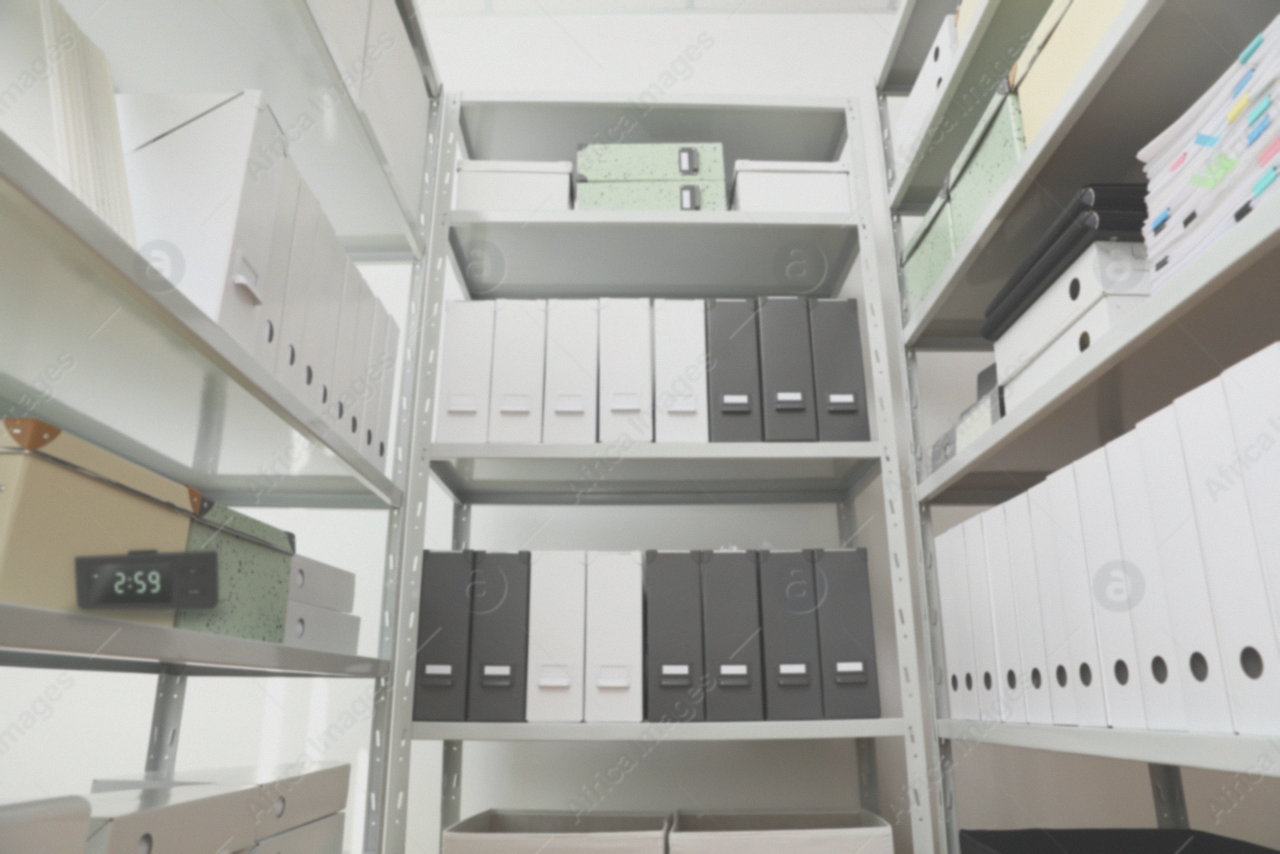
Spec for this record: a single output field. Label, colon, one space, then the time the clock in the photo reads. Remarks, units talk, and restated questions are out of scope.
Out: 2:59
